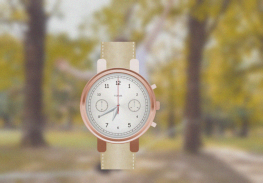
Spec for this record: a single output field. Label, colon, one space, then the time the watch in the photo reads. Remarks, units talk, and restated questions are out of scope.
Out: 6:40
